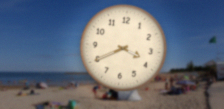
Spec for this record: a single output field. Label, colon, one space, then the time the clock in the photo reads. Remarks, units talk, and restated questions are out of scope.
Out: 3:40
